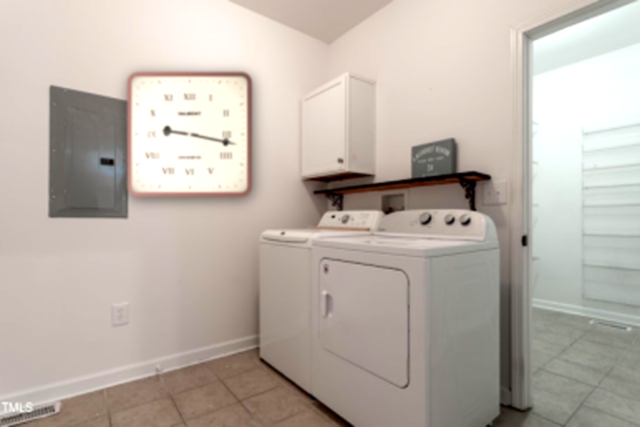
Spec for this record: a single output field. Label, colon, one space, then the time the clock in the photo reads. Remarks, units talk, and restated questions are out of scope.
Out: 9:17
